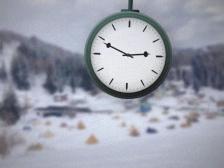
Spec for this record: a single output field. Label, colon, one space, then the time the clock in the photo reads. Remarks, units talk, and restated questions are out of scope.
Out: 2:49
